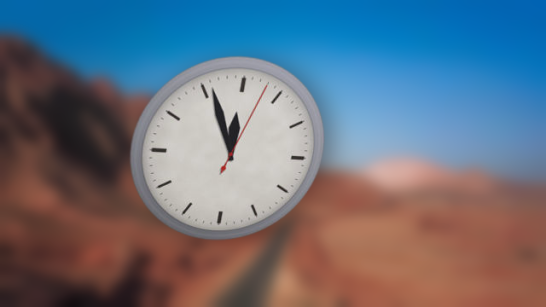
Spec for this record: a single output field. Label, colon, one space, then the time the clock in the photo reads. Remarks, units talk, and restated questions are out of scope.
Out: 11:56:03
